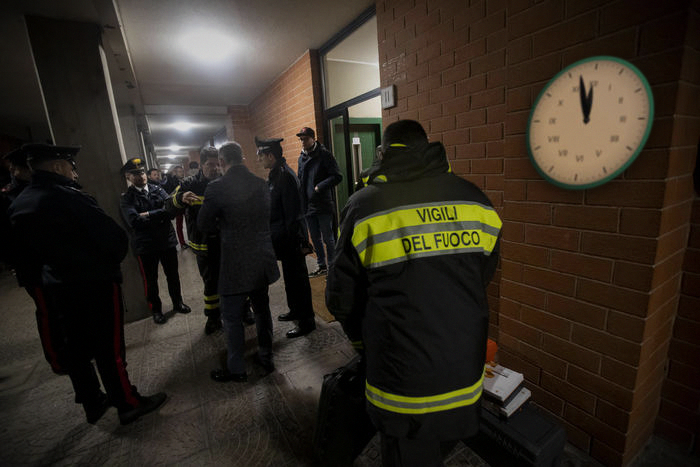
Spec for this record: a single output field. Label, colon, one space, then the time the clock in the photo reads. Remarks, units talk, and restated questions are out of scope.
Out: 11:57
